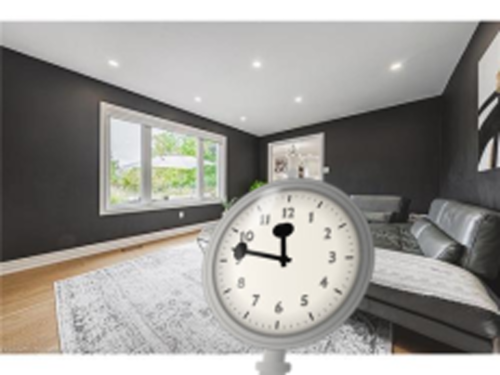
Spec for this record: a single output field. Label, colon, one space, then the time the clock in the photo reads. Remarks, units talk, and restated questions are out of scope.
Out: 11:47
